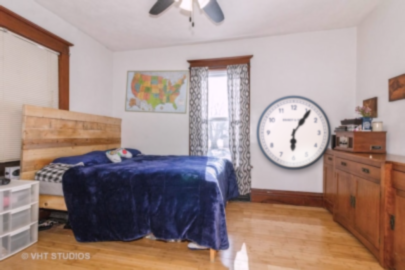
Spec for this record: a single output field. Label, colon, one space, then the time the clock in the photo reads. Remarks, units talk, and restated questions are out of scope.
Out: 6:06
